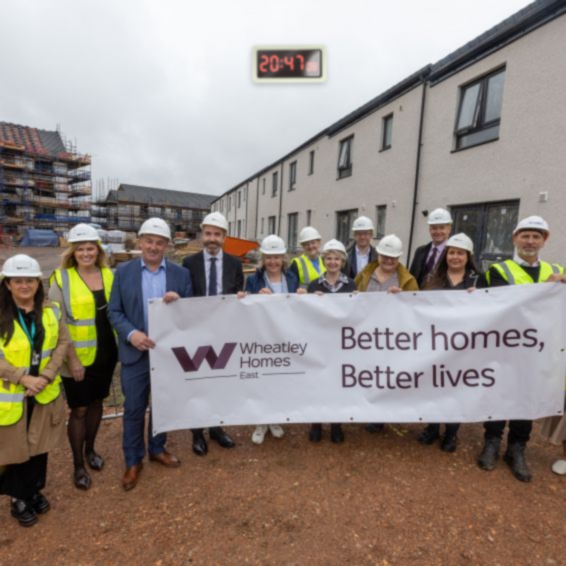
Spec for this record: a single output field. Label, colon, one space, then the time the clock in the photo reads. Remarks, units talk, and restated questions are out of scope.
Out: 20:47
